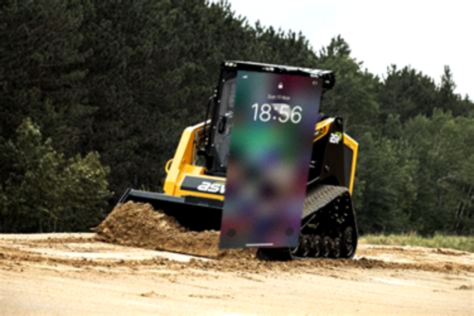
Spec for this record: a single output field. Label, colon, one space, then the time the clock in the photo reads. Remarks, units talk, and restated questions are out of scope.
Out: 18:56
